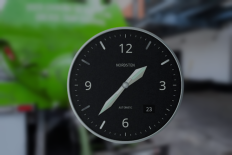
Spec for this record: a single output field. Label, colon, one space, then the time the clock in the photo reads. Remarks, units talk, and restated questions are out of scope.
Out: 1:37
